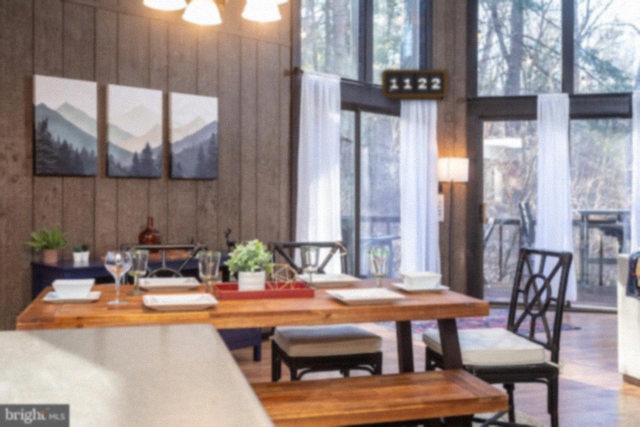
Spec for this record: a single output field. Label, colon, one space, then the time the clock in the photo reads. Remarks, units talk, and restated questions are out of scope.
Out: 11:22
